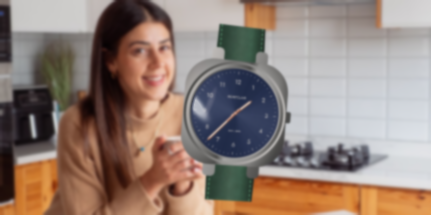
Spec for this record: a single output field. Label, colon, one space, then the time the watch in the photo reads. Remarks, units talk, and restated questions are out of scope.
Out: 1:37
